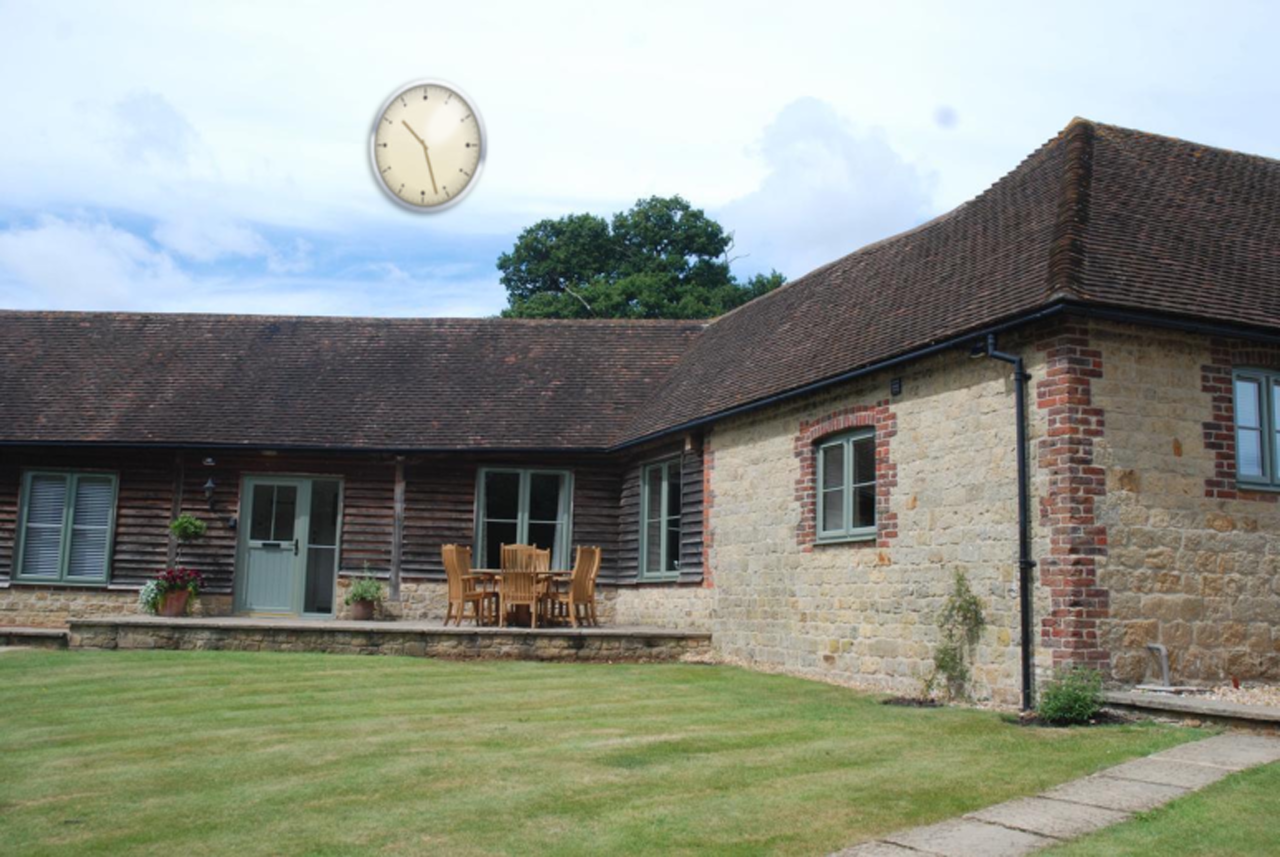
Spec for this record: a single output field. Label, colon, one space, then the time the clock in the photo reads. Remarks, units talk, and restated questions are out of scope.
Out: 10:27
